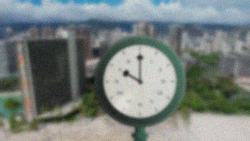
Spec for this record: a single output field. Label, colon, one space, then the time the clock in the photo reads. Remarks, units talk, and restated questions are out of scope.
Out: 10:00
